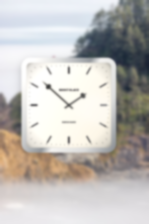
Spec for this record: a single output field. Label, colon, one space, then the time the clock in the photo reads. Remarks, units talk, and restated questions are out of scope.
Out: 1:52
